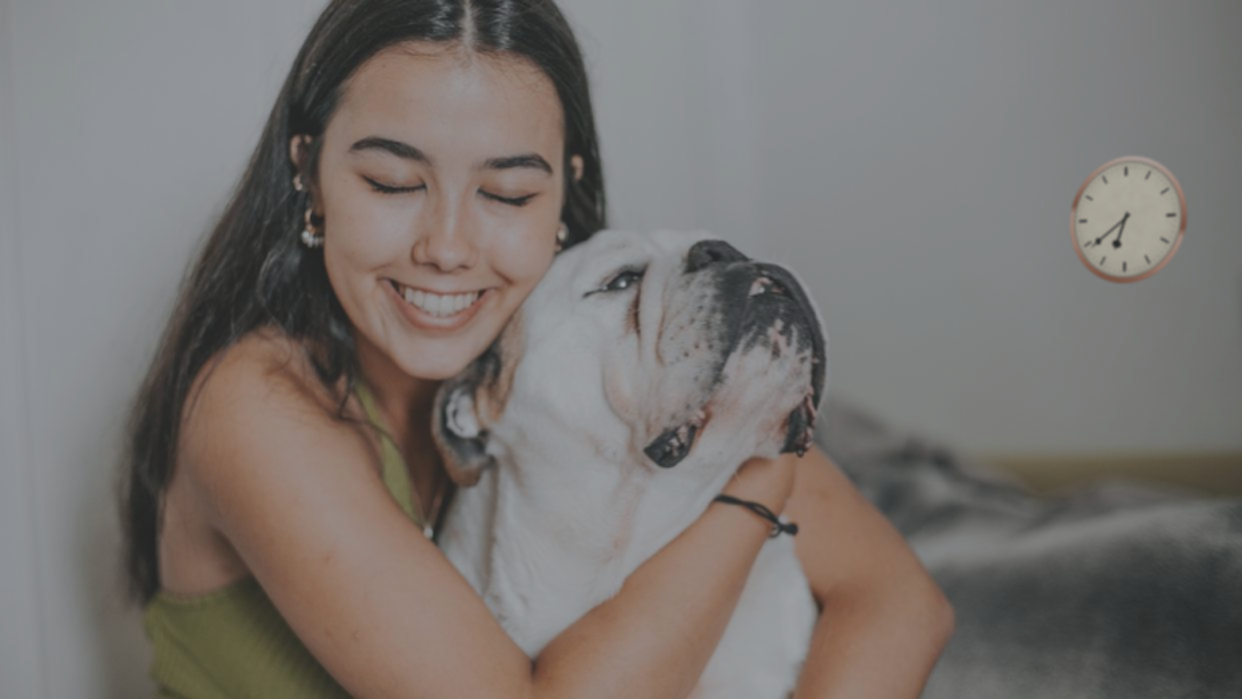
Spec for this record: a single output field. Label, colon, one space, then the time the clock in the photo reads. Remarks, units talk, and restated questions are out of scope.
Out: 6:39
